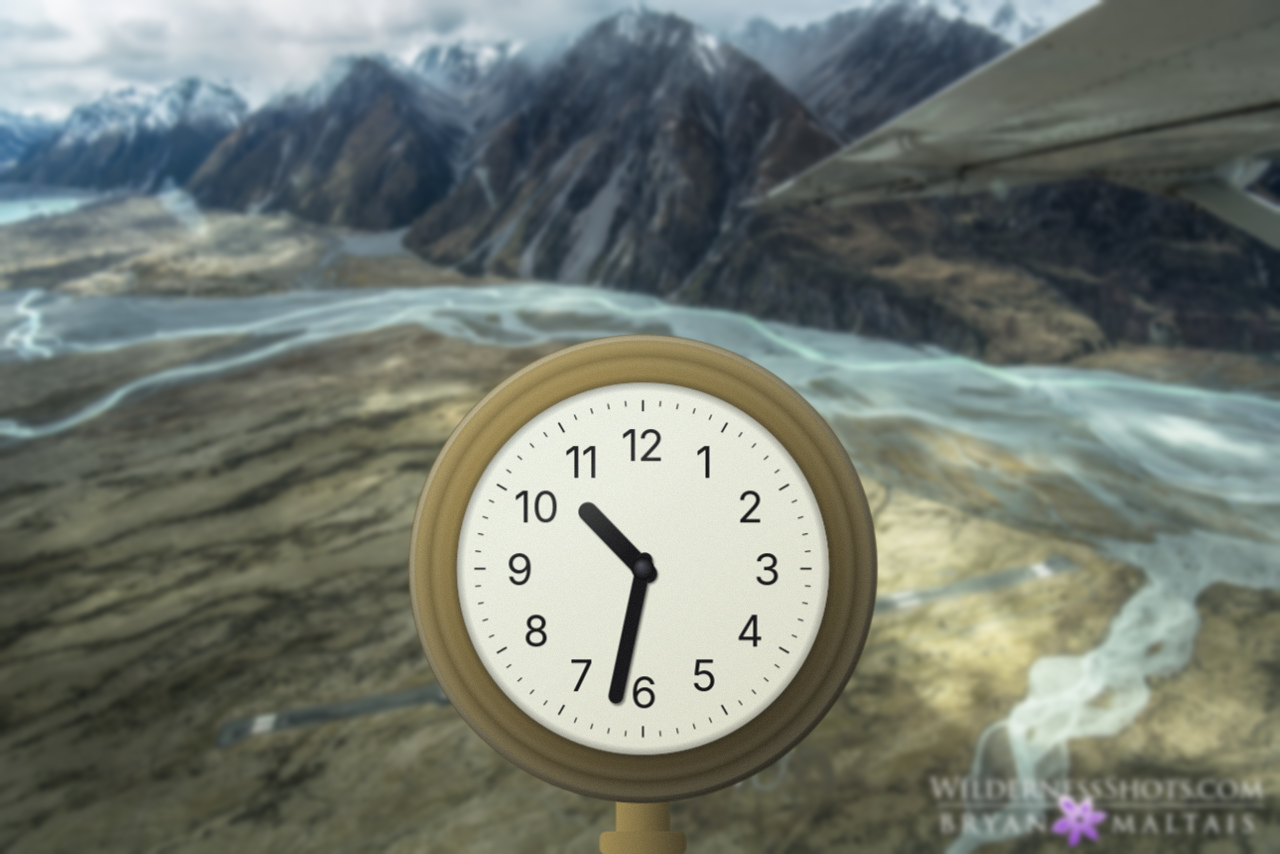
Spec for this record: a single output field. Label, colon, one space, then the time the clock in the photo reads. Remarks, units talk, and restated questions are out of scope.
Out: 10:32
